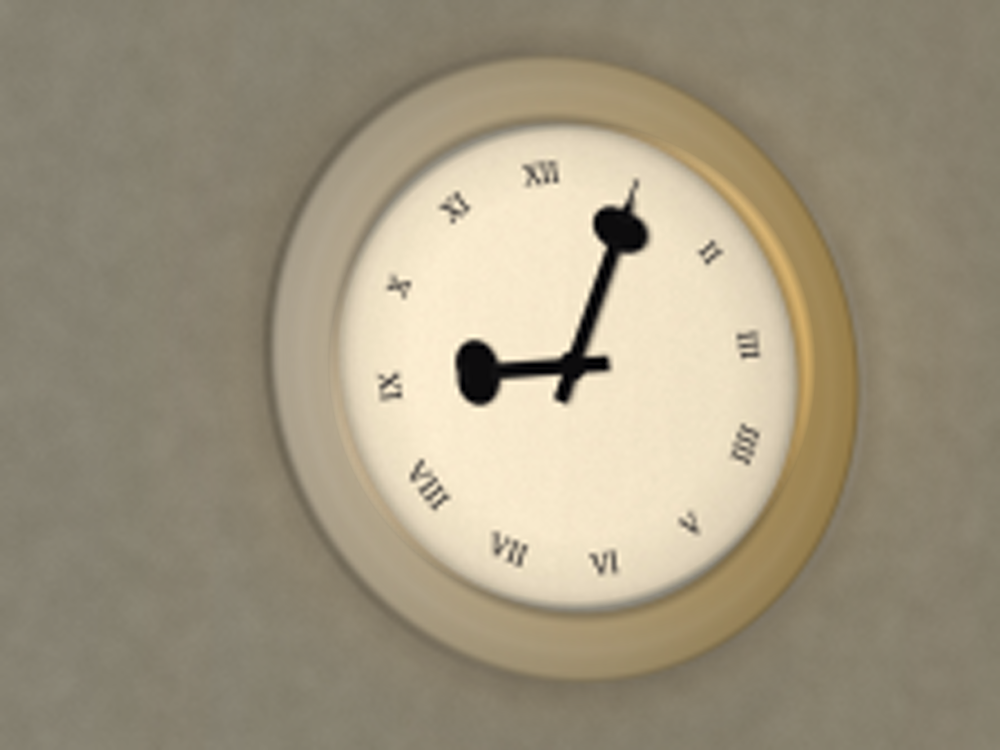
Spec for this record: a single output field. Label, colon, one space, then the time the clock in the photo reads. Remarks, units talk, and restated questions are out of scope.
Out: 9:05
